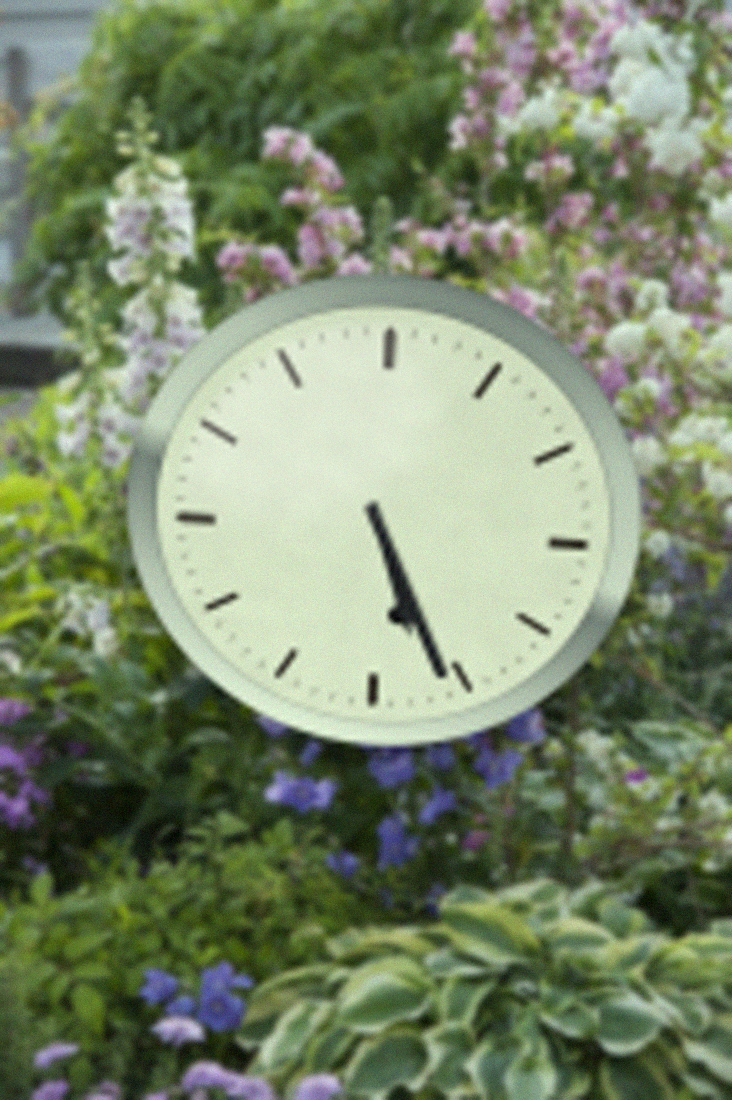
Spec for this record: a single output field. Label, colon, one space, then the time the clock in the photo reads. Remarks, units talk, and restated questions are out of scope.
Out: 5:26
